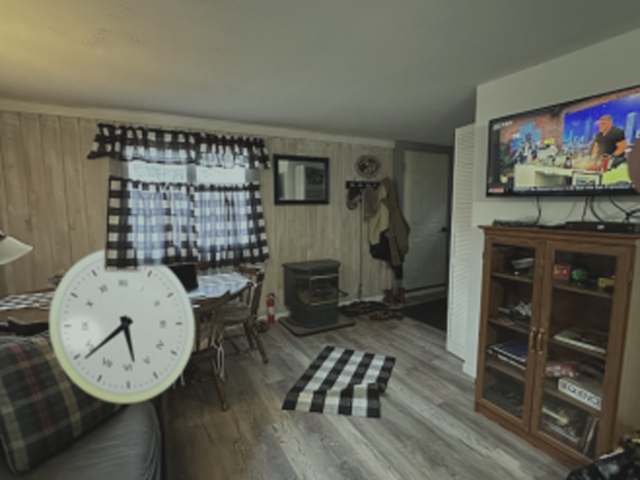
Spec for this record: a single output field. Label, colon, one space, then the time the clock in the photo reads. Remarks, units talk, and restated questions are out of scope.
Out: 5:39
